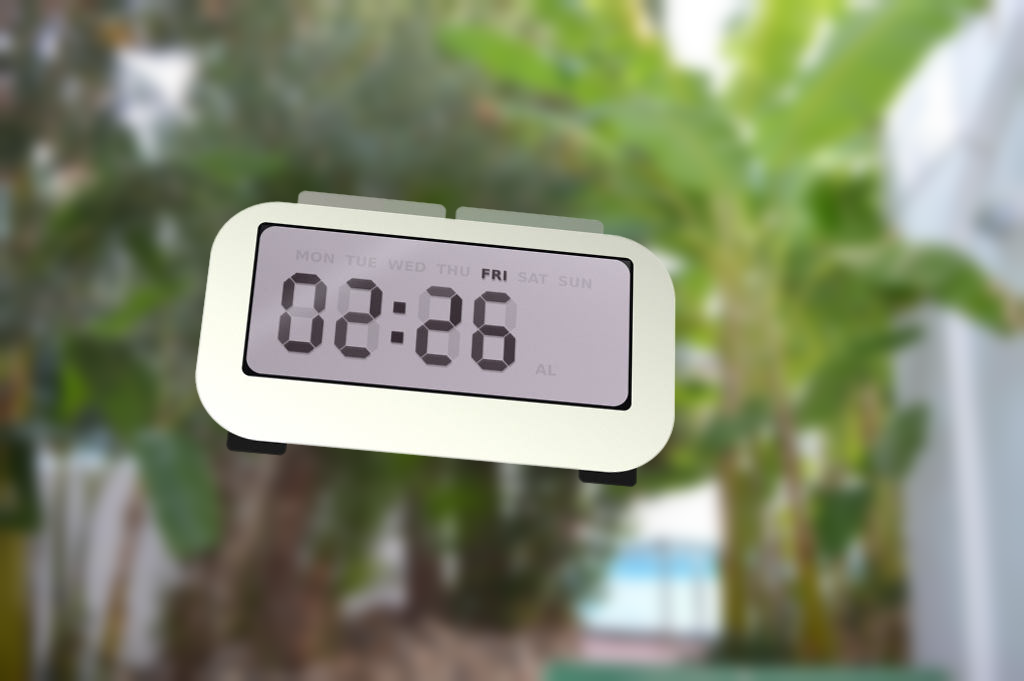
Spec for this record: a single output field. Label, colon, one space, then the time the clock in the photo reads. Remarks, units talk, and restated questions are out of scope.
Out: 2:26
